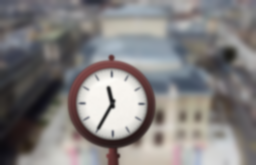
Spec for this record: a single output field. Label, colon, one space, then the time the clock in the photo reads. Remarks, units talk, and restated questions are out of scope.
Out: 11:35
